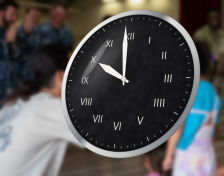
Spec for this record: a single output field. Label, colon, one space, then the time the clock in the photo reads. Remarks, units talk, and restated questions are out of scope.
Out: 9:59
